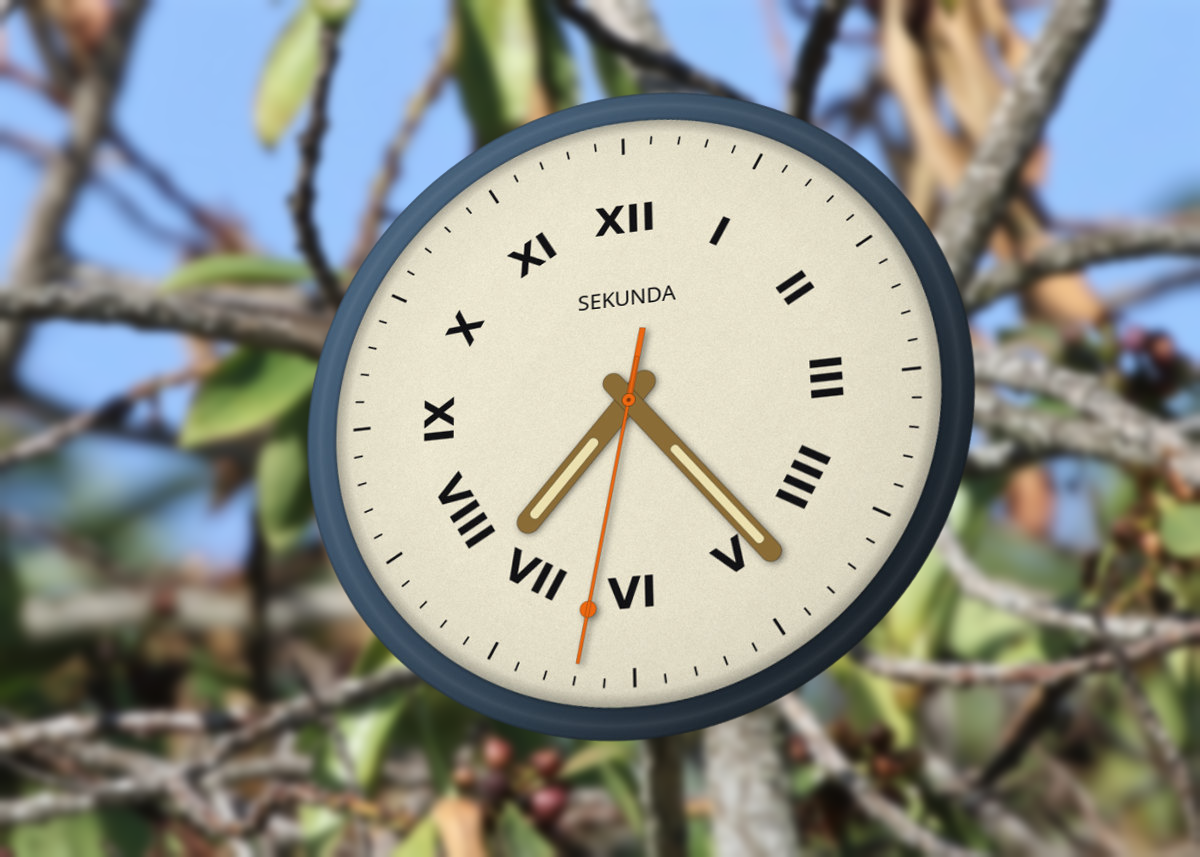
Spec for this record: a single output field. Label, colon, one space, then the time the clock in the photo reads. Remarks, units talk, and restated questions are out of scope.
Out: 7:23:32
